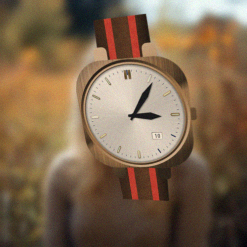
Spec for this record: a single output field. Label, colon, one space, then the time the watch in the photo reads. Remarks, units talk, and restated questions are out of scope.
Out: 3:06
